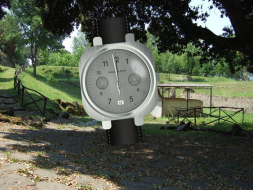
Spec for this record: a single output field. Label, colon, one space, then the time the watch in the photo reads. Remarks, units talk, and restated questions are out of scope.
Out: 5:59
